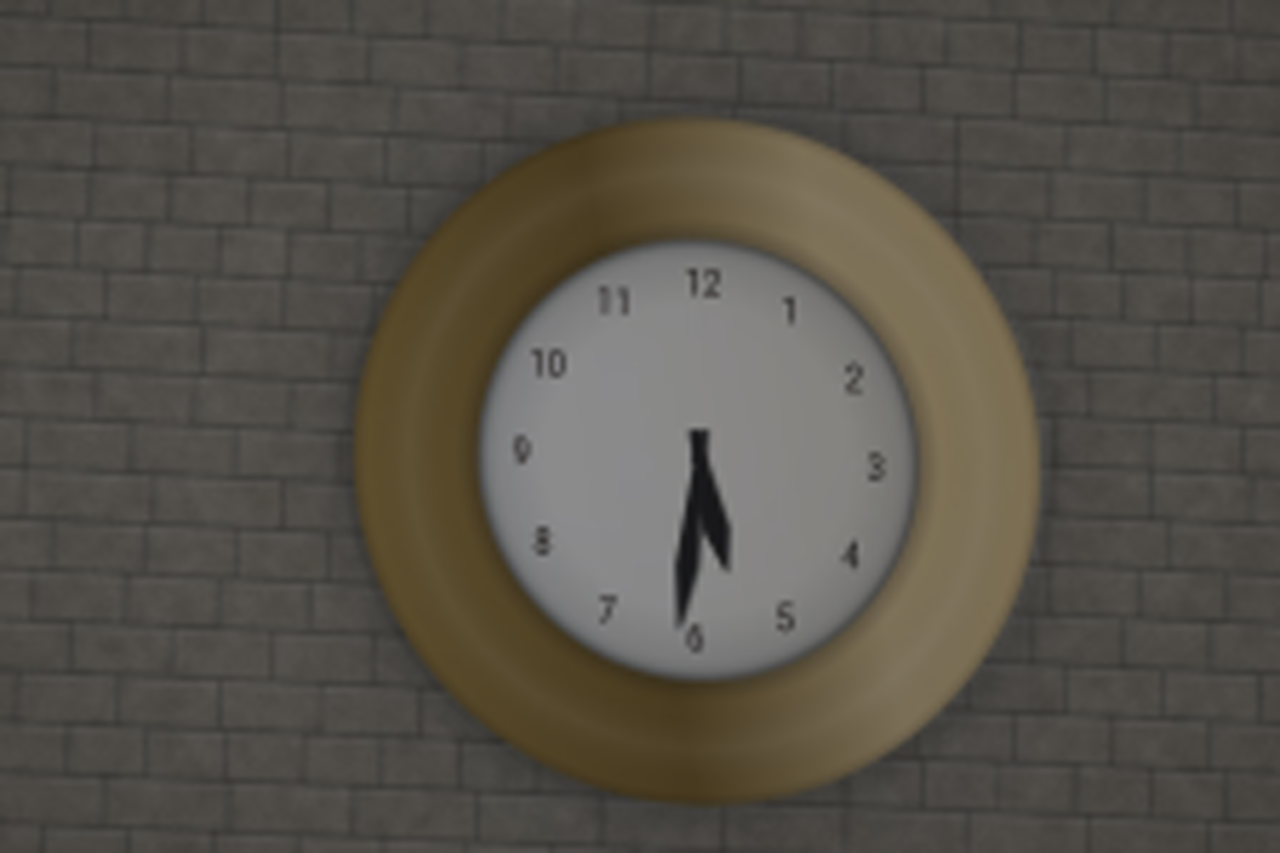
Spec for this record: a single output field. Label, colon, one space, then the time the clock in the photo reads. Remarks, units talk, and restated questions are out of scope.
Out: 5:31
